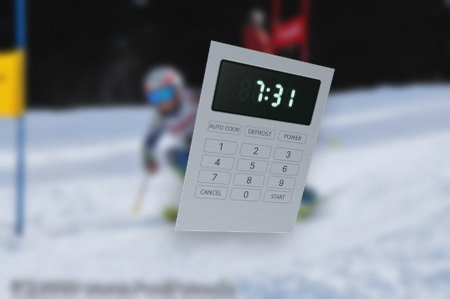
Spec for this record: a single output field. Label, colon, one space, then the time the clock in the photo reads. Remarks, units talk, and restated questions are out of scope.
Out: 7:31
